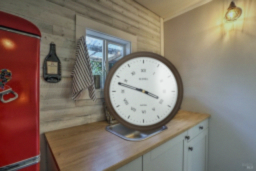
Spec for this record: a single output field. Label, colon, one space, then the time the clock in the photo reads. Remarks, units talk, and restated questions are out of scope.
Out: 3:48
